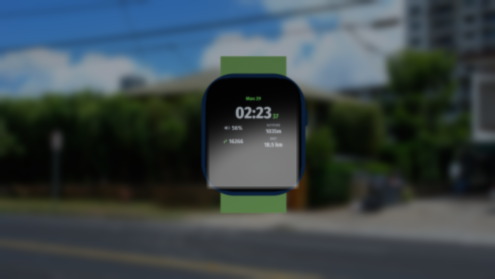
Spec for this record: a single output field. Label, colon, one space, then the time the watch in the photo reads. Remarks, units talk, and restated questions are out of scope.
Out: 2:23
